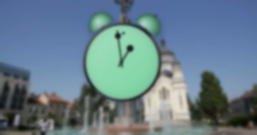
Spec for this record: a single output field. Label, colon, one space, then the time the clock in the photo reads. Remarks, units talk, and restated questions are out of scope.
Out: 12:58
